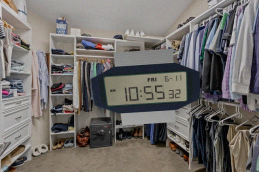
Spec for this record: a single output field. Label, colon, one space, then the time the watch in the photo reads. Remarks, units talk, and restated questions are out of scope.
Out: 10:55:32
